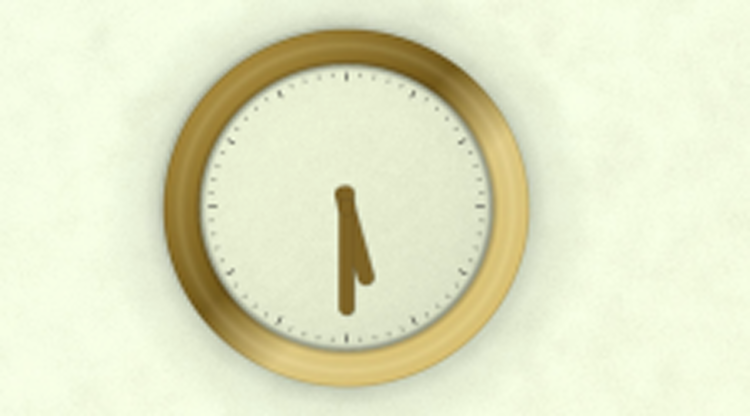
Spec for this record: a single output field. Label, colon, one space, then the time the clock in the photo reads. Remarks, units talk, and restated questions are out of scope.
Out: 5:30
